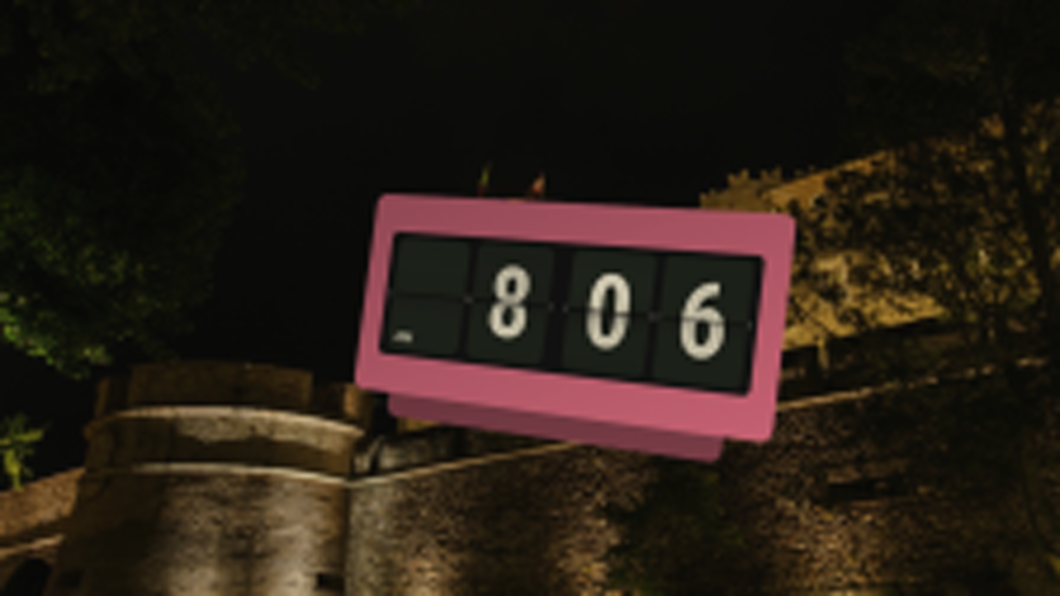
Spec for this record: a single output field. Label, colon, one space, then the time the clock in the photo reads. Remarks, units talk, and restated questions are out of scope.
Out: 8:06
